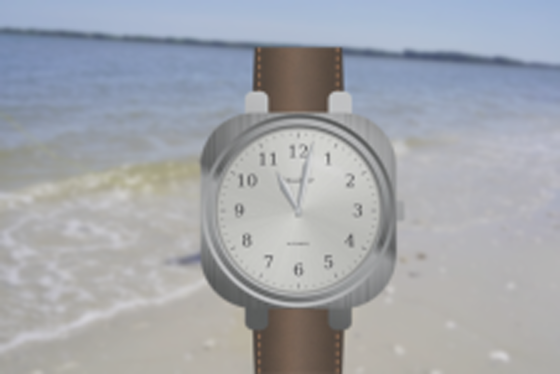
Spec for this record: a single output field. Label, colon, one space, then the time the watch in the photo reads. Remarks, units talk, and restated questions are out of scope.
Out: 11:02
